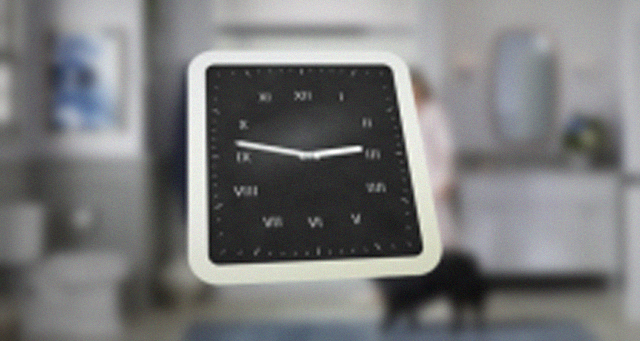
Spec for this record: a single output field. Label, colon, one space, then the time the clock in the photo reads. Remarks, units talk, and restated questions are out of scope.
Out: 2:47
